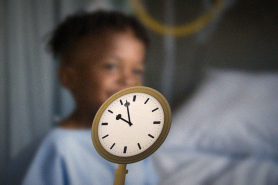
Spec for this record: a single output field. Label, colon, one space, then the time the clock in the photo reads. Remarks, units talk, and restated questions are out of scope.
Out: 9:57
